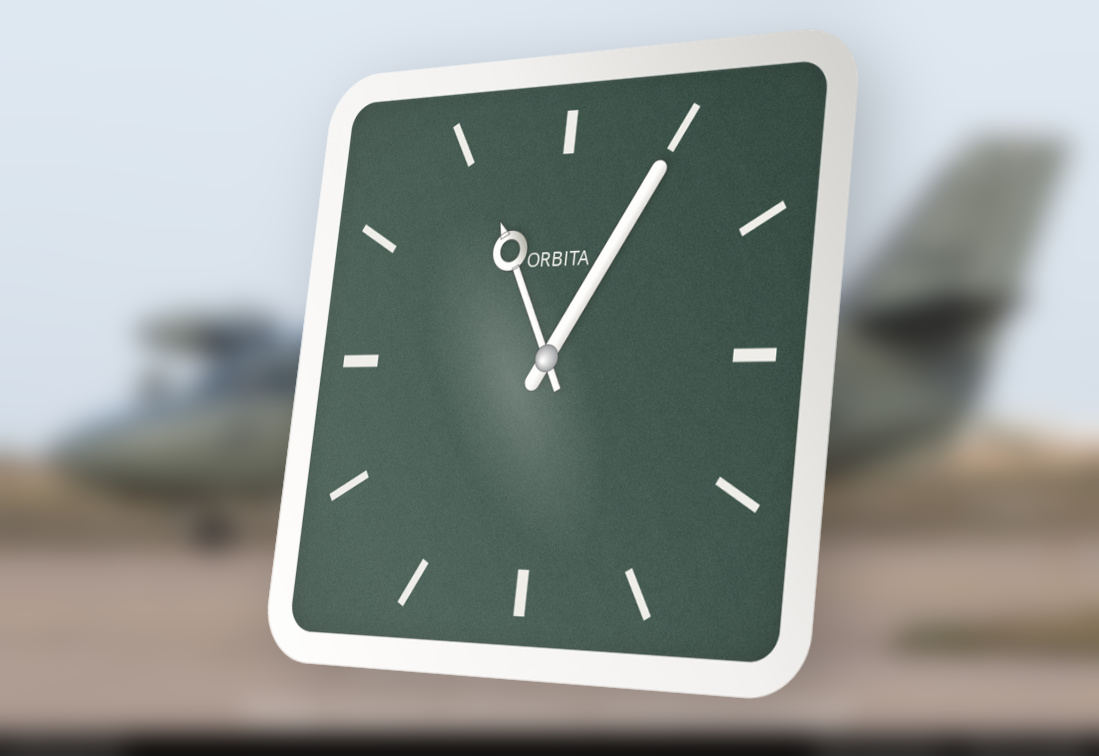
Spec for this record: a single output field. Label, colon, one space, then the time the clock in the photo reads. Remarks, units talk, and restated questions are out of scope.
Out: 11:05
